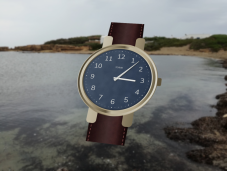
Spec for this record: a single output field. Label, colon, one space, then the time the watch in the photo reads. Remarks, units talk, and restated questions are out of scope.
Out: 3:07
